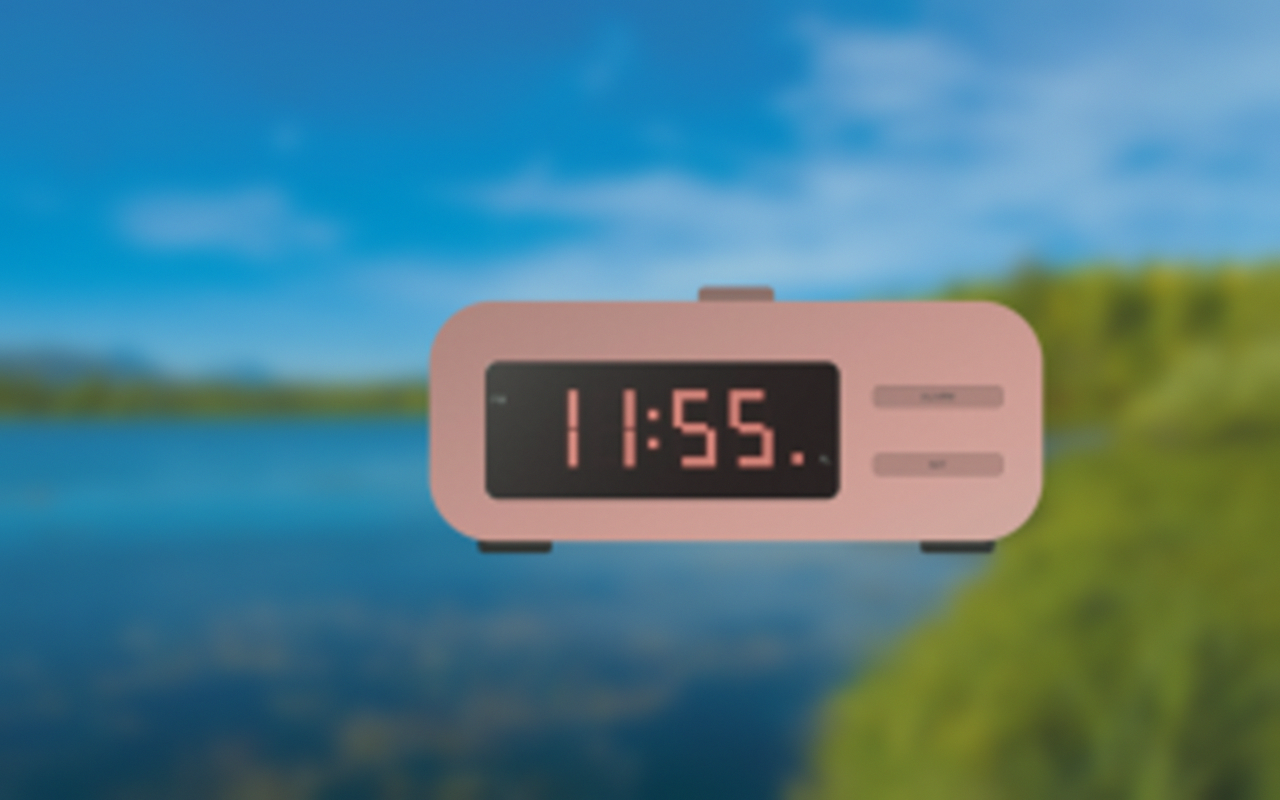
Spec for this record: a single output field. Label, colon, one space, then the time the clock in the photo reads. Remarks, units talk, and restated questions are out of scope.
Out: 11:55
